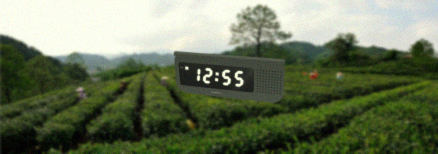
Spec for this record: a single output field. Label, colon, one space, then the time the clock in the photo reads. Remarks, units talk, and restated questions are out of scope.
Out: 12:55
